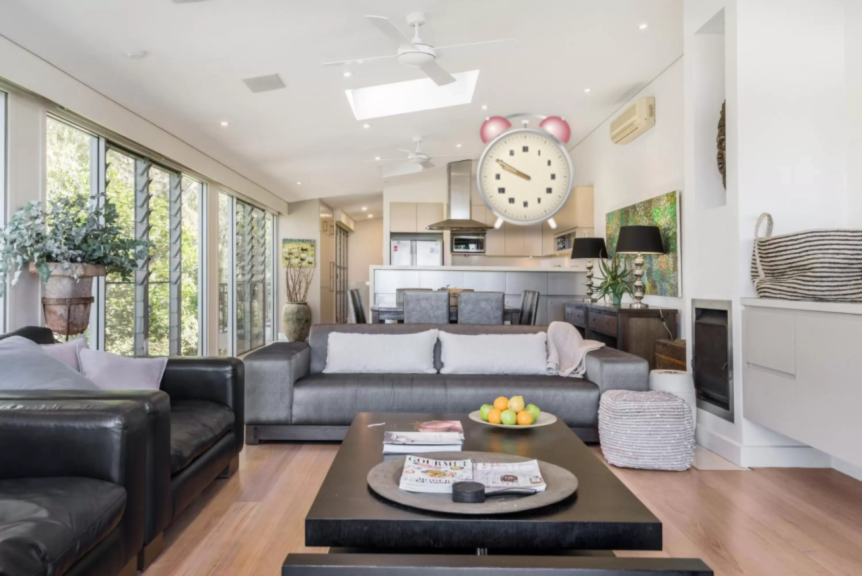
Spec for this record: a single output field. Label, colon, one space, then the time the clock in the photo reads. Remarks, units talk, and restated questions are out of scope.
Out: 9:50
